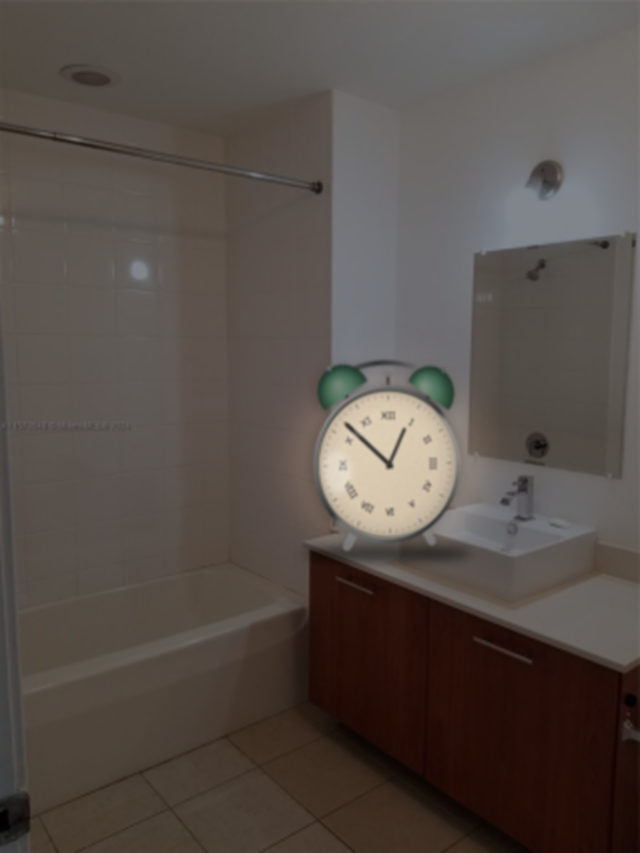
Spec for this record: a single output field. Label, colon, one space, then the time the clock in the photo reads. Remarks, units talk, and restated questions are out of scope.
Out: 12:52
